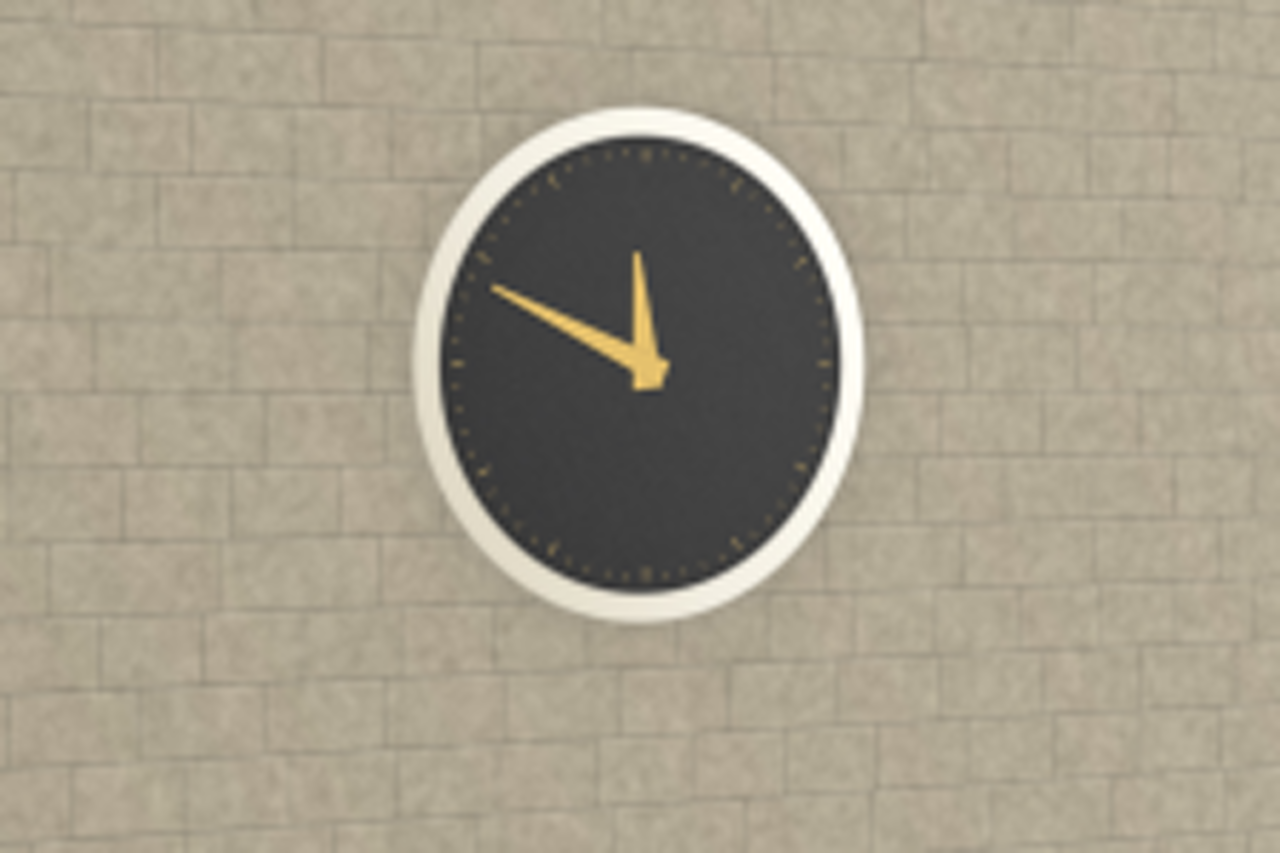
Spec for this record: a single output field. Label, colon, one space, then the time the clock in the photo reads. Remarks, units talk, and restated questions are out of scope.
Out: 11:49
